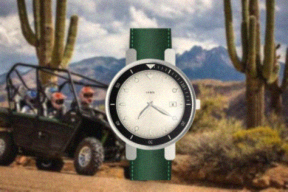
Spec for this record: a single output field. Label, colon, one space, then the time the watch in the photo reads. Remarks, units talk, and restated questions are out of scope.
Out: 7:20
